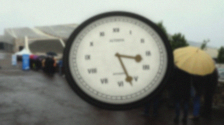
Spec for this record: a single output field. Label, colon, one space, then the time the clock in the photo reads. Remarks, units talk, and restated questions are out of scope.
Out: 3:27
